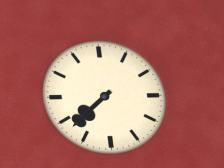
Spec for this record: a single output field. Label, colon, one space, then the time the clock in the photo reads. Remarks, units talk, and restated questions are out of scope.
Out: 7:38
